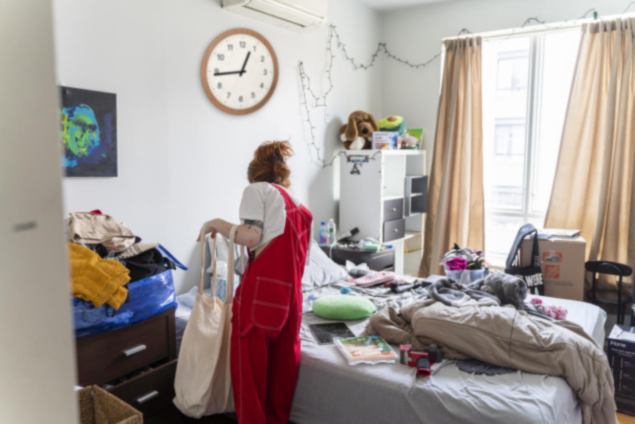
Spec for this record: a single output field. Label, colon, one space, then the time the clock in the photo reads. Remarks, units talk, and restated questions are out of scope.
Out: 12:44
